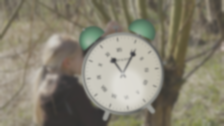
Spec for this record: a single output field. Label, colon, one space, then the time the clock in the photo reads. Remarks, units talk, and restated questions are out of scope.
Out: 11:06
